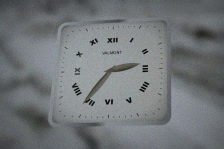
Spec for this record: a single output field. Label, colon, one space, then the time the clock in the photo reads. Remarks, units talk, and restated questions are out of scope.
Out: 2:36
